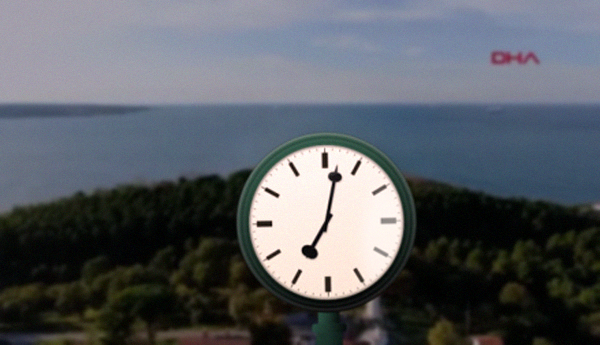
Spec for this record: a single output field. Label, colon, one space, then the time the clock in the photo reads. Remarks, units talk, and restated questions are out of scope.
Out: 7:02
